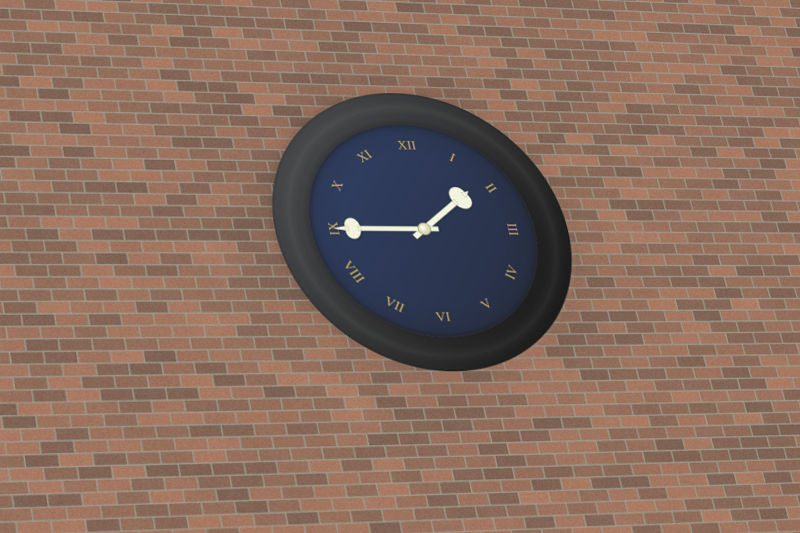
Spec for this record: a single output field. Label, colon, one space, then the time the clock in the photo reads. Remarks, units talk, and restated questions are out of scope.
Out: 1:45
